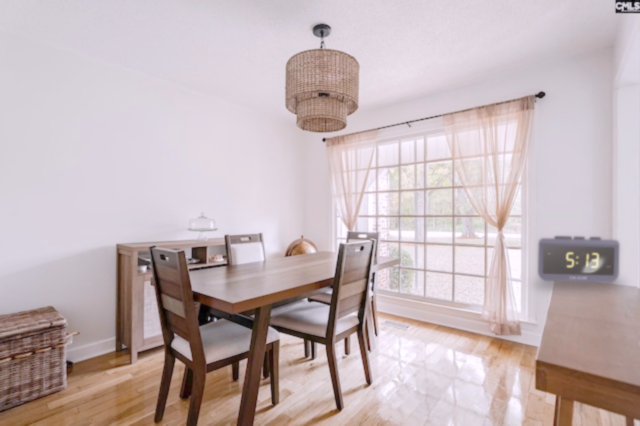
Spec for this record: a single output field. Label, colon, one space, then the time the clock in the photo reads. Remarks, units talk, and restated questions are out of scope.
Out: 5:13
